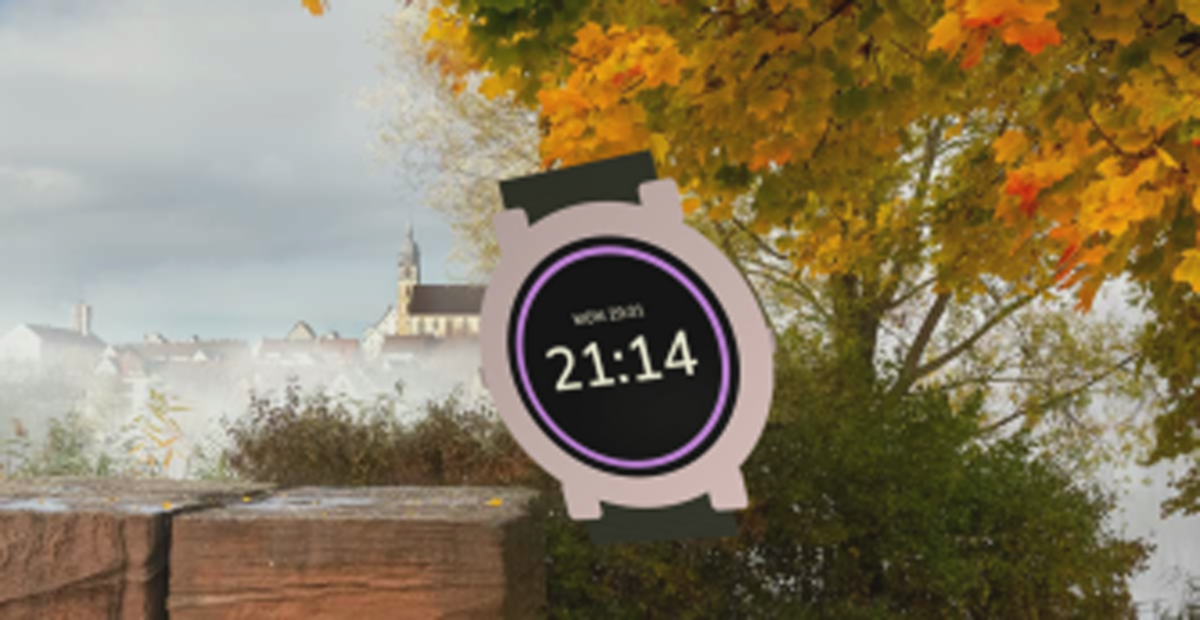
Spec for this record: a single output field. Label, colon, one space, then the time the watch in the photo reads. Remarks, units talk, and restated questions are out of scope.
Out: 21:14
